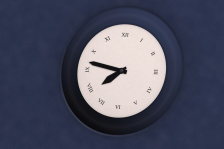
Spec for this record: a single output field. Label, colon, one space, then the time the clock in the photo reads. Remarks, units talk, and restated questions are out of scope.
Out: 7:47
